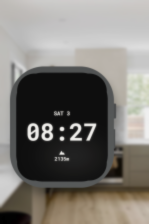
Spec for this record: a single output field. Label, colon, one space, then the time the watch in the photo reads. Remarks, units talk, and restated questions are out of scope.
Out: 8:27
